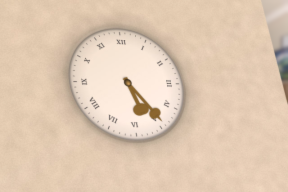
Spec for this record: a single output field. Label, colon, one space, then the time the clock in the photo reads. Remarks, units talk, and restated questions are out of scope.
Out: 5:24
